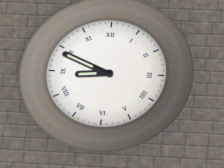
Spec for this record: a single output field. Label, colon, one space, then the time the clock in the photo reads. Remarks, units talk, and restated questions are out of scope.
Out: 8:49
